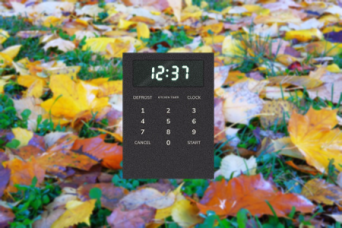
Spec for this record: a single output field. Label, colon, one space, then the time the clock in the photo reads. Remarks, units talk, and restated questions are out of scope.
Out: 12:37
